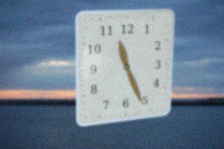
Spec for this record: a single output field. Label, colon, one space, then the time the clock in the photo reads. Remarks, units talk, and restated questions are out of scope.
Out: 11:26
